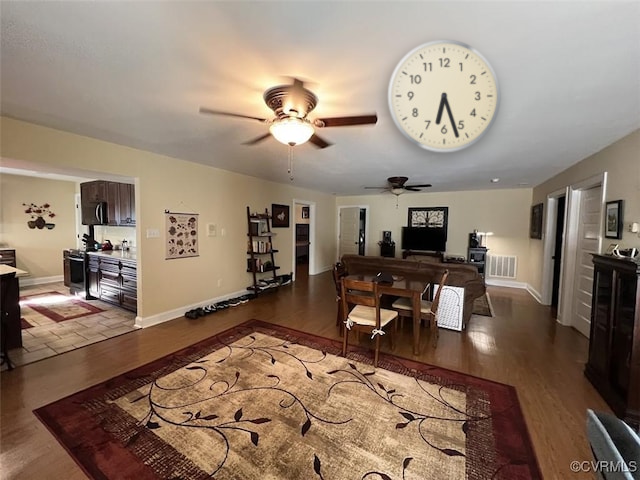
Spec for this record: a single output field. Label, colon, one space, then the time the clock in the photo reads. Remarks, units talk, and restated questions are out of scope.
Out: 6:27
